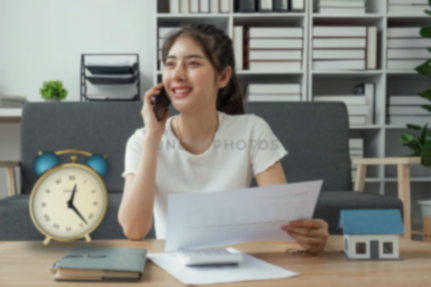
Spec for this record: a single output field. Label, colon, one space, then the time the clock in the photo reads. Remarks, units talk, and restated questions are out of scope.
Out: 12:23
